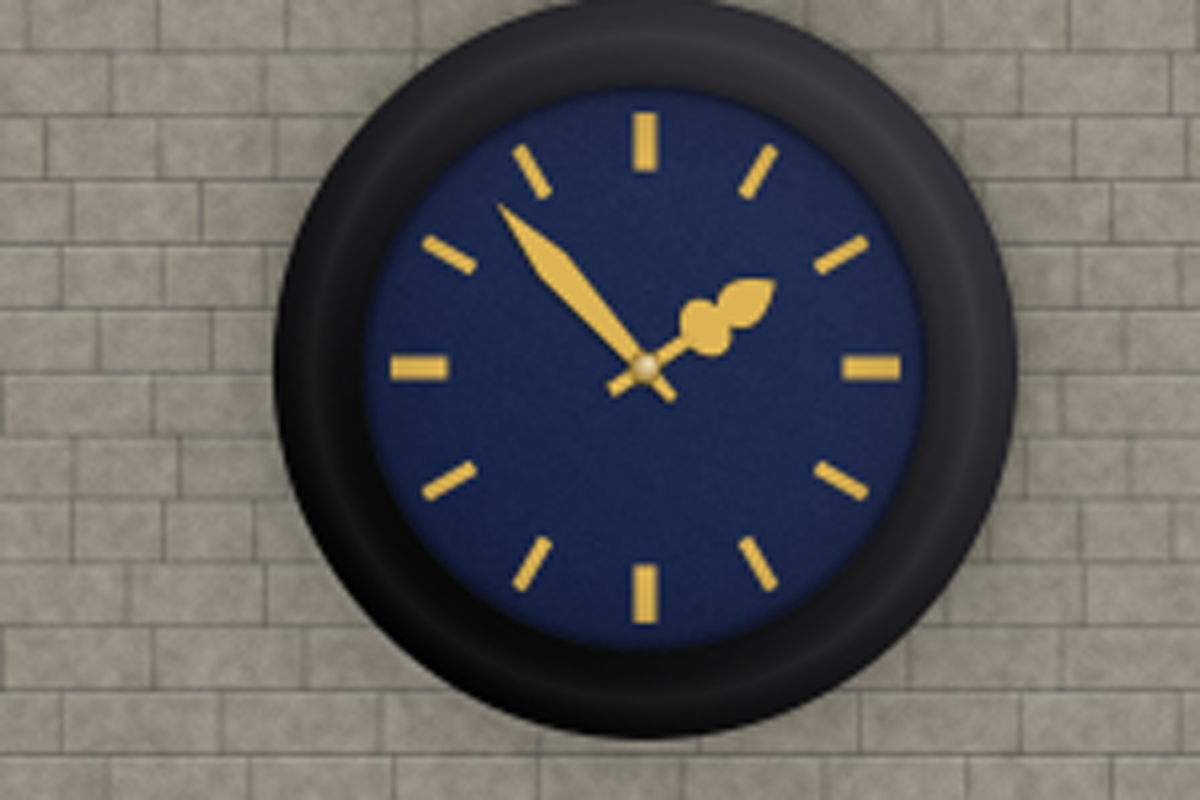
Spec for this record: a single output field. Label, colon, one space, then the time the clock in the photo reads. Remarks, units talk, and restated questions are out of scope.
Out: 1:53
